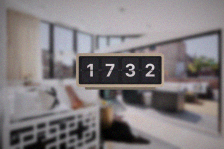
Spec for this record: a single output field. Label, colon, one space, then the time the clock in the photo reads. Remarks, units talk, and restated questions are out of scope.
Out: 17:32
